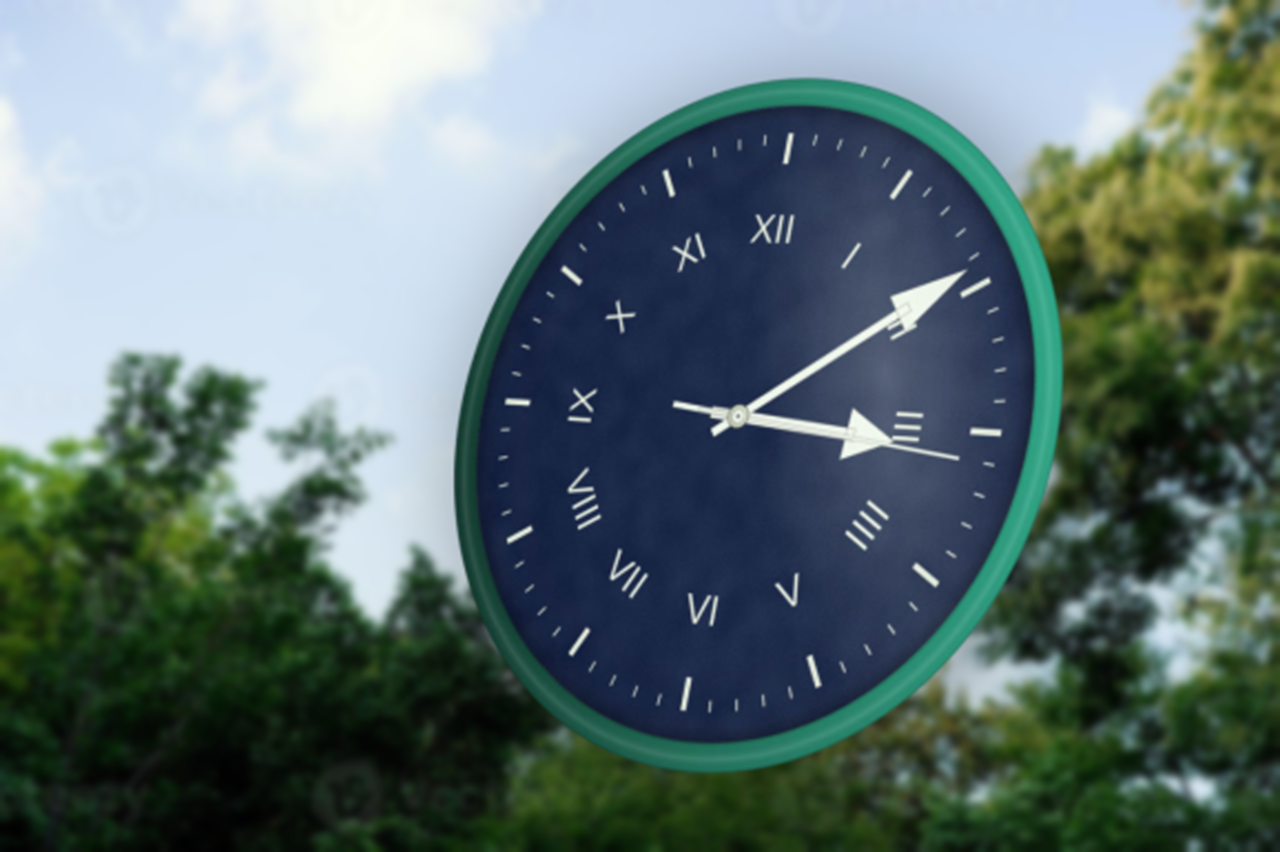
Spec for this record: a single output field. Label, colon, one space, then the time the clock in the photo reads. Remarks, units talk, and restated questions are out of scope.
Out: 3:09:16
